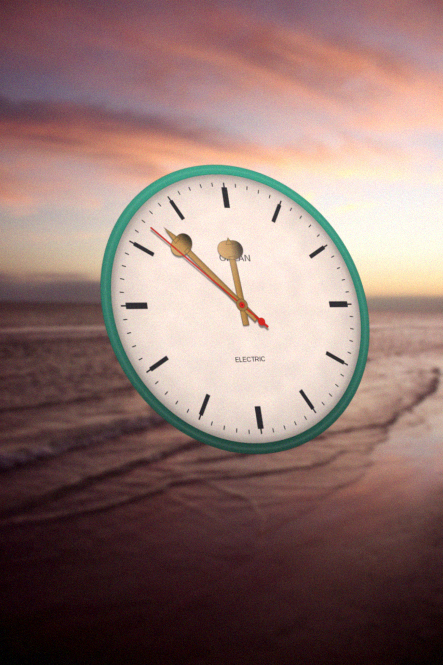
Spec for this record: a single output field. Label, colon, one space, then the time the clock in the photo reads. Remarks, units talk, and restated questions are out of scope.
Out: 11:52:52
